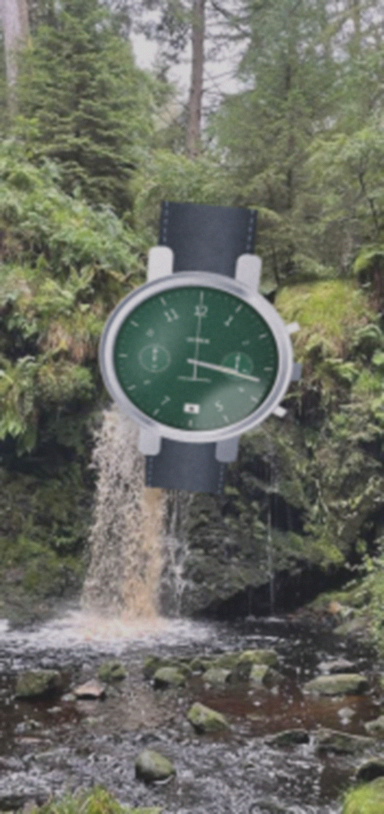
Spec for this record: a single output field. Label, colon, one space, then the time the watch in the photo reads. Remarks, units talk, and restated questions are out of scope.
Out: 3:17
